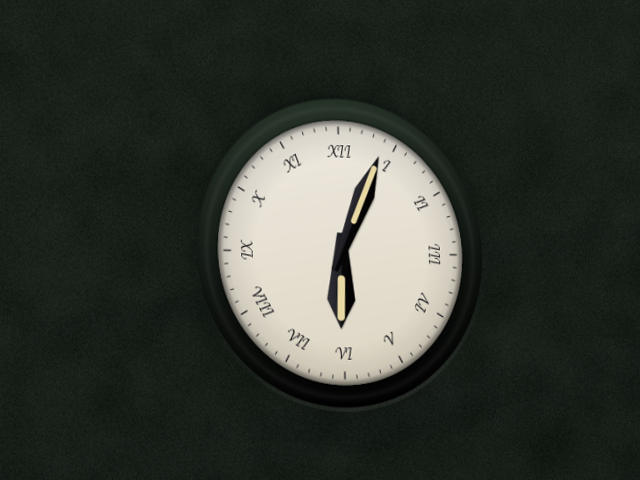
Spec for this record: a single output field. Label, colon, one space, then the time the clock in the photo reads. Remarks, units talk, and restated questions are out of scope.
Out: 6:04
